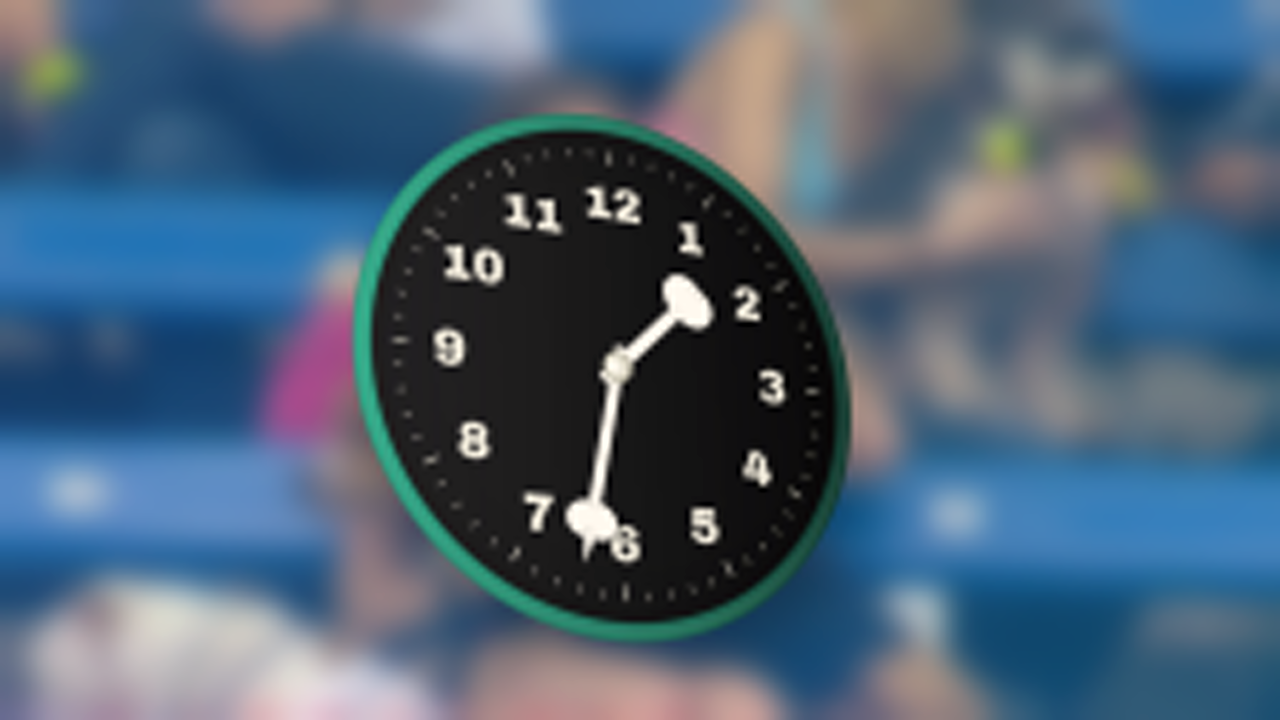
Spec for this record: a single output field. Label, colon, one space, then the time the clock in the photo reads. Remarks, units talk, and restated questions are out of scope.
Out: 1:32
